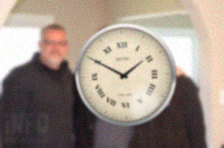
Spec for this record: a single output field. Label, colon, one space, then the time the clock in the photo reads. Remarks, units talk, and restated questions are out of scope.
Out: 1:50
